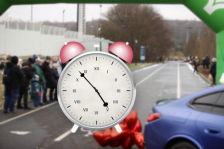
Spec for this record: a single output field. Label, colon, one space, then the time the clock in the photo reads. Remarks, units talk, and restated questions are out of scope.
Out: 4:53
